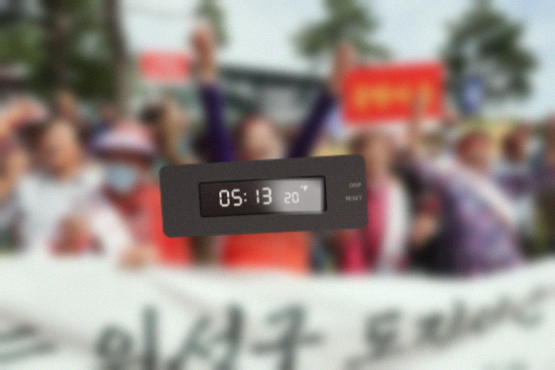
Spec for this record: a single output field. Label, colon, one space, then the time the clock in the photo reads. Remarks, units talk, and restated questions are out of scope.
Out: 5:13
